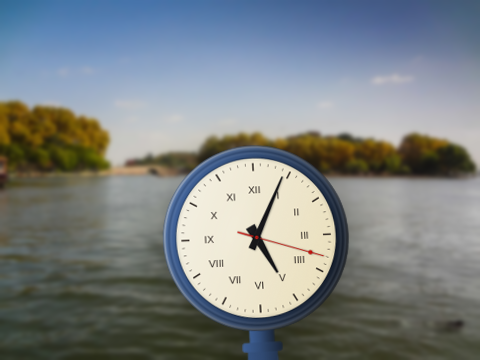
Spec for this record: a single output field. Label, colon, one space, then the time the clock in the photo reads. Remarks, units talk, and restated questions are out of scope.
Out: 5:04:18
